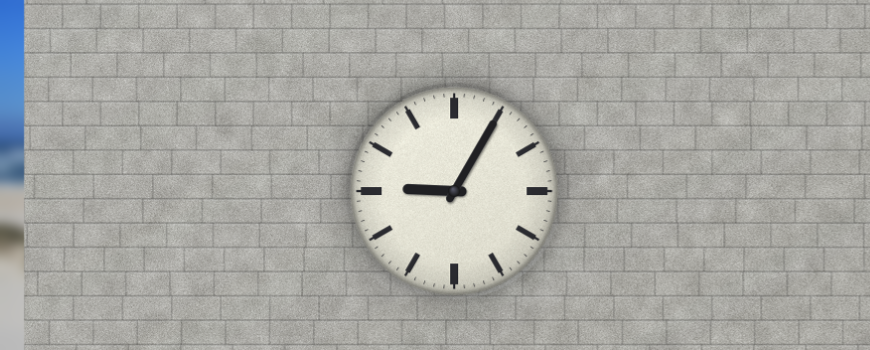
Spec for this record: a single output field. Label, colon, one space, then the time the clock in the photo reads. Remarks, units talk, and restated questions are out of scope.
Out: 9:05
